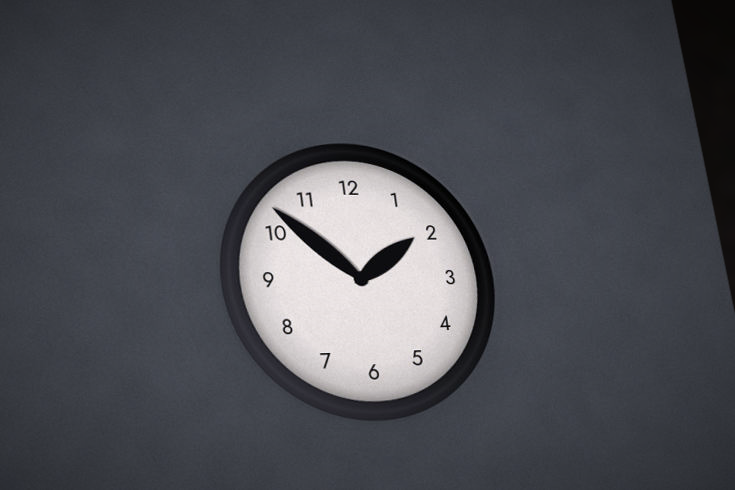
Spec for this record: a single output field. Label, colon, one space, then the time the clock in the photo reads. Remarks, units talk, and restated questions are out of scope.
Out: 1:52
